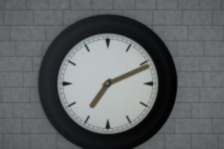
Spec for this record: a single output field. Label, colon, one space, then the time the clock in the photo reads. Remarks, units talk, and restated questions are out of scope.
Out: 7:11
